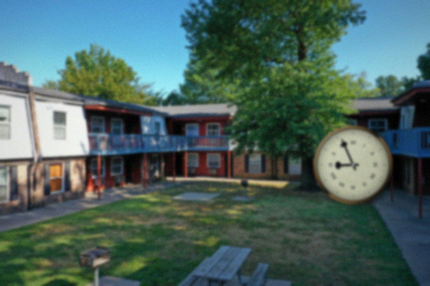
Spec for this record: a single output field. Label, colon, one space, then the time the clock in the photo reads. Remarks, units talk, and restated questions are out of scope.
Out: 8:56
